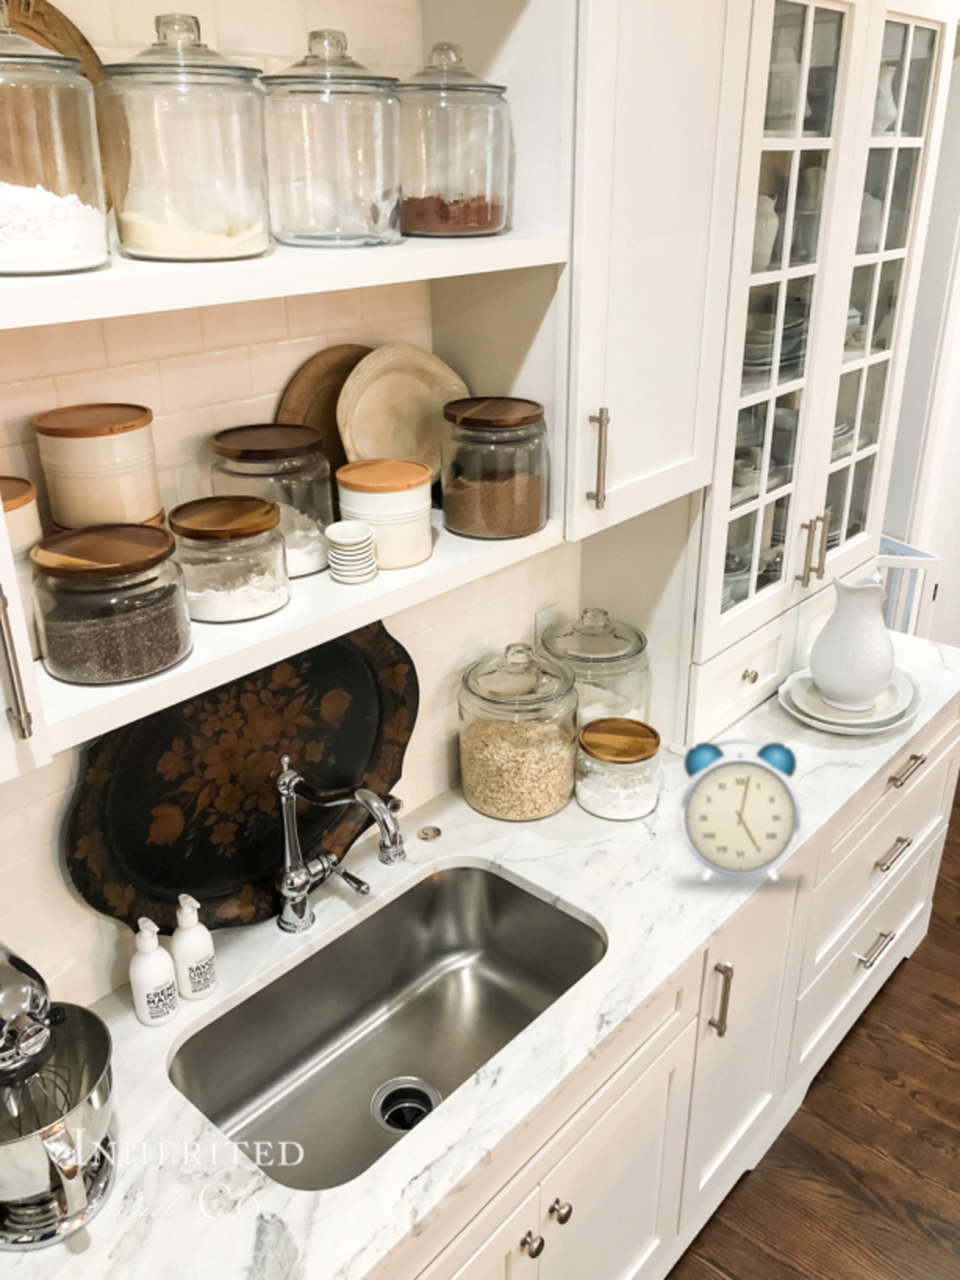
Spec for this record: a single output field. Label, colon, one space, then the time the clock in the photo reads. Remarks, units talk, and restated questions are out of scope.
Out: 5:02
